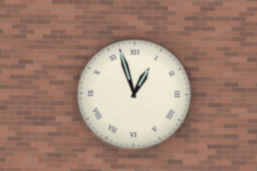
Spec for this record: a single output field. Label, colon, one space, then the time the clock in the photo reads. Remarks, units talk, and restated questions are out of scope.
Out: 12:57
